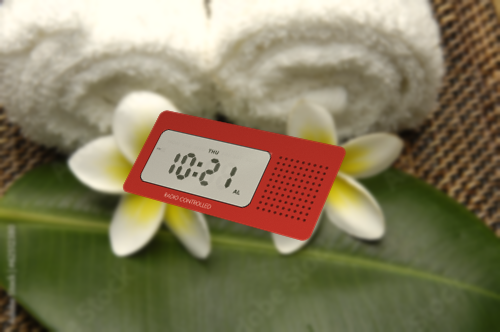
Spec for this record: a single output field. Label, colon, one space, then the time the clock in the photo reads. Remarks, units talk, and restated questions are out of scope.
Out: 10:21
